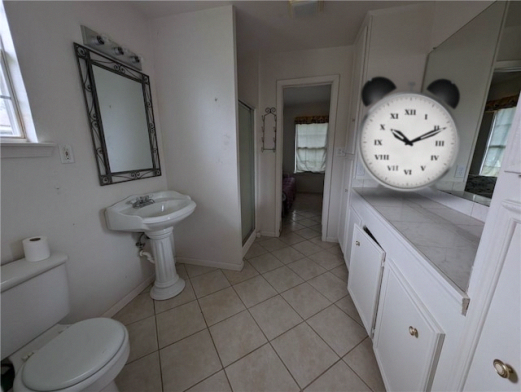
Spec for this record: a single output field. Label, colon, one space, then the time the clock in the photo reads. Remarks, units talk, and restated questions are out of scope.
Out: 10:11
